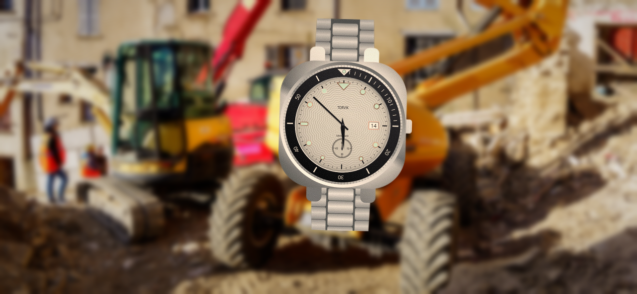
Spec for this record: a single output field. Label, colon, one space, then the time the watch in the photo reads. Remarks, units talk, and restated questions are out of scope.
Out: 5:52
